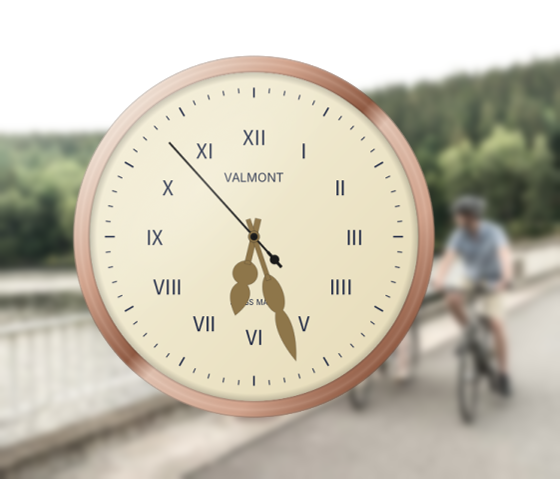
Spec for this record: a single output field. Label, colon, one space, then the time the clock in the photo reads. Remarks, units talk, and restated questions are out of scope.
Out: 6:26:53
